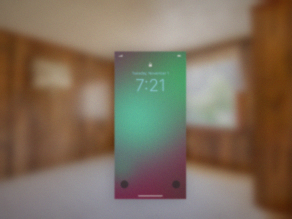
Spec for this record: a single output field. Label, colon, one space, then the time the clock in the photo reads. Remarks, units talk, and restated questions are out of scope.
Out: 7:21
